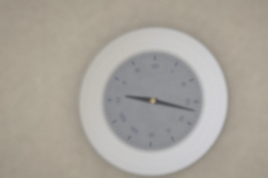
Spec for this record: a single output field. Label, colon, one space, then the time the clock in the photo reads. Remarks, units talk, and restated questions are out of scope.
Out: 9:17
